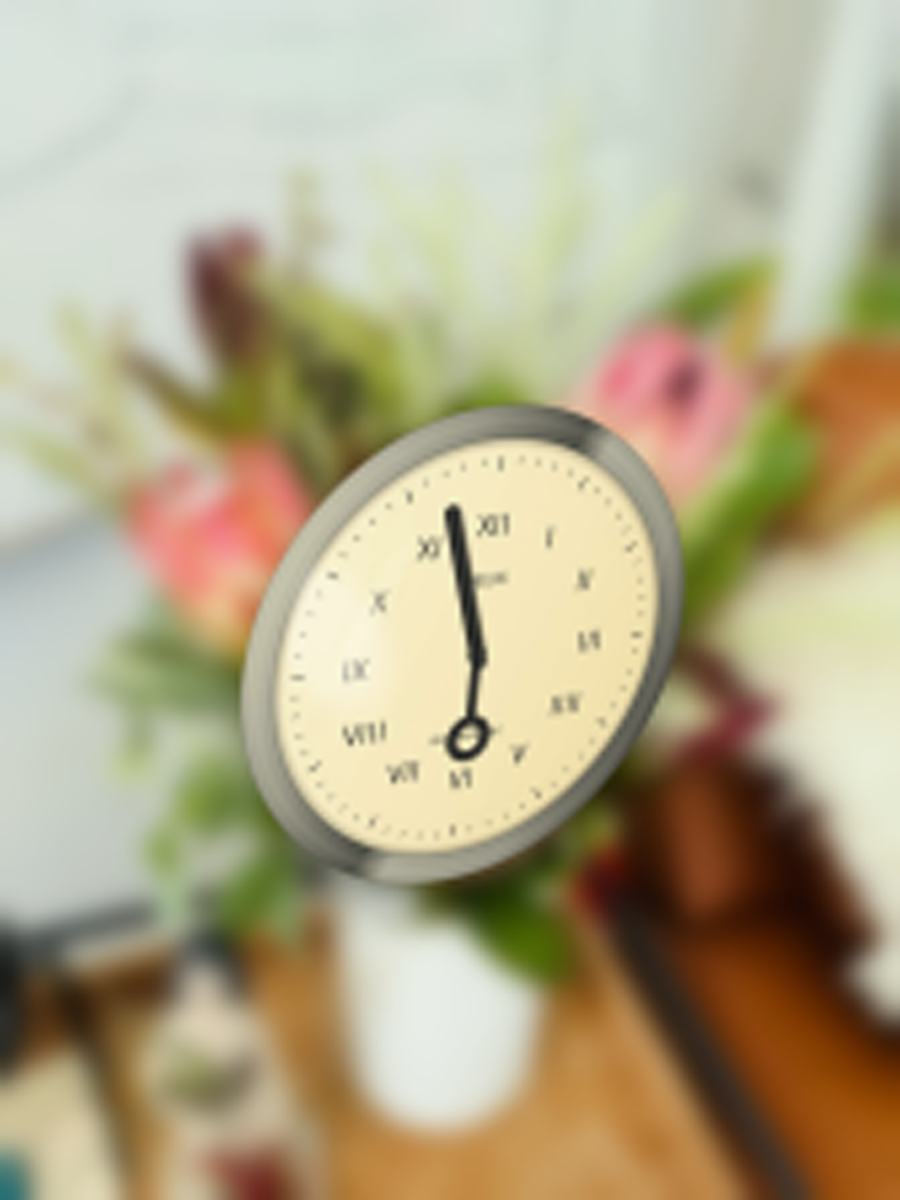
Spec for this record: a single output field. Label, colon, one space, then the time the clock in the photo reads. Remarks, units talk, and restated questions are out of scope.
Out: 5:57
